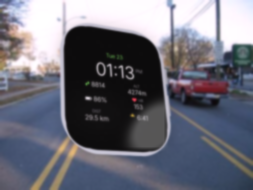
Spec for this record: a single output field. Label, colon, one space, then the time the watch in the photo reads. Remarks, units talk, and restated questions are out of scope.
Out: 1:13
